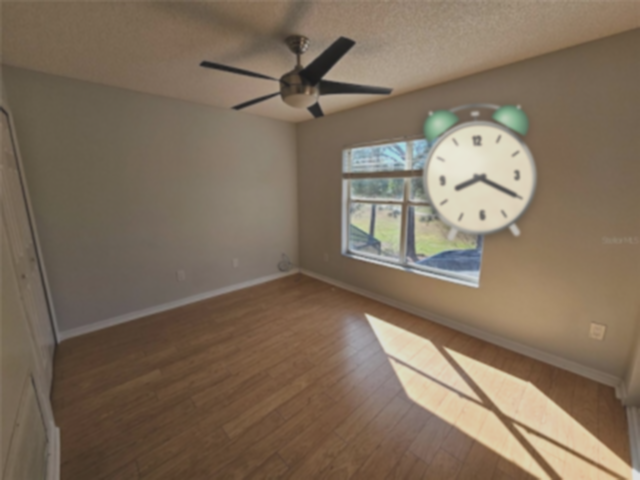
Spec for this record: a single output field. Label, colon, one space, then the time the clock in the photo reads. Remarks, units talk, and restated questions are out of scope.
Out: 8:20
